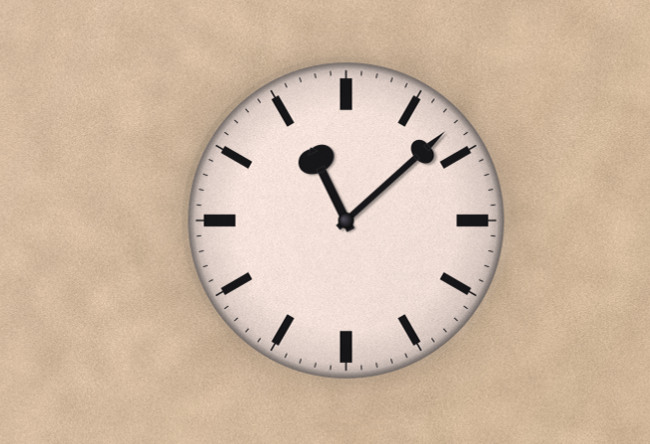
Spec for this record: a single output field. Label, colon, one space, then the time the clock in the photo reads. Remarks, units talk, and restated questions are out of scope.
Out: 11:08
